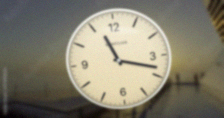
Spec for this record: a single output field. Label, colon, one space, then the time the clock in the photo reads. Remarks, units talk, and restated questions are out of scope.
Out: 11:18
